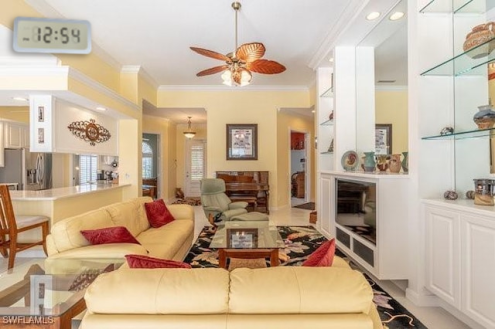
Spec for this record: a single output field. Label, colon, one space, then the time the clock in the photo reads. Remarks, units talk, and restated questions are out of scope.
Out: 12:54
